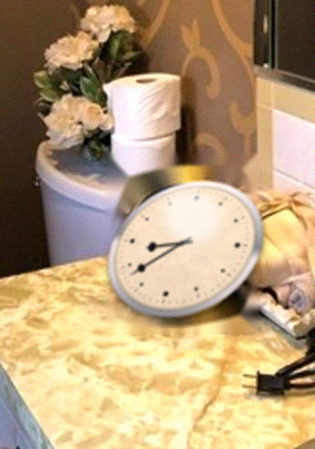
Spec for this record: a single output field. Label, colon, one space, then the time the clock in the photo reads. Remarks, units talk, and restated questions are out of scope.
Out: 8:38
